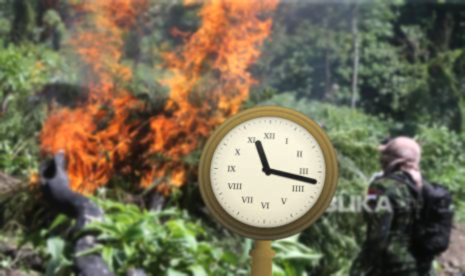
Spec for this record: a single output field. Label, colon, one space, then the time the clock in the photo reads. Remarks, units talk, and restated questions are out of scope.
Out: 11:17
